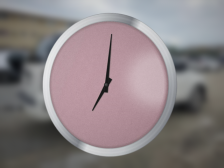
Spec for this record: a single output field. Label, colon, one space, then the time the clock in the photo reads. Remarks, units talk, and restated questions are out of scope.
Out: 7:01
